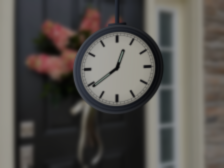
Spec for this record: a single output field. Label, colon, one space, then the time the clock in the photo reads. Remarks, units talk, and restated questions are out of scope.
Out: 12:39
